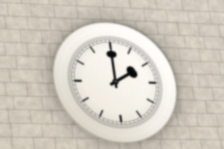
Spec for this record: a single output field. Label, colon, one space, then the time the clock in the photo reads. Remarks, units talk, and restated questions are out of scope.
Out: 2:00
